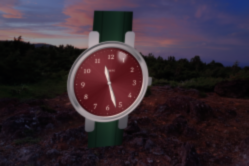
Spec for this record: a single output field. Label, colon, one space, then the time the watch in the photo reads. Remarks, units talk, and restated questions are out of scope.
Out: 11:27
